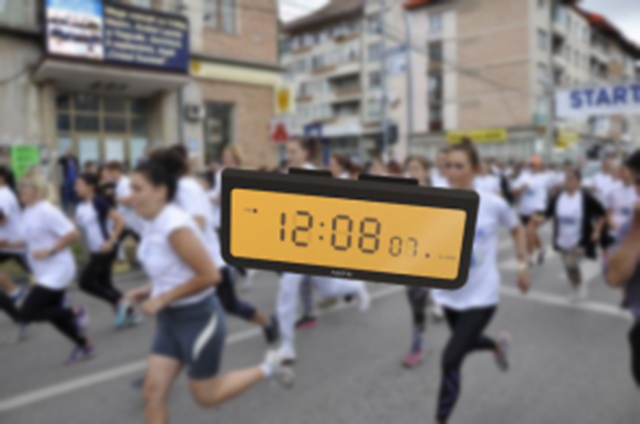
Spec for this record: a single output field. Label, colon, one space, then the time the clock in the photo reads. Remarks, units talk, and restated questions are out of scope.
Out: 12:08:07
